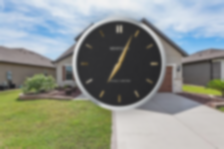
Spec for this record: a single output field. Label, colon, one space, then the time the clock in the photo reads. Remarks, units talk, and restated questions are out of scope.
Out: 7:04
